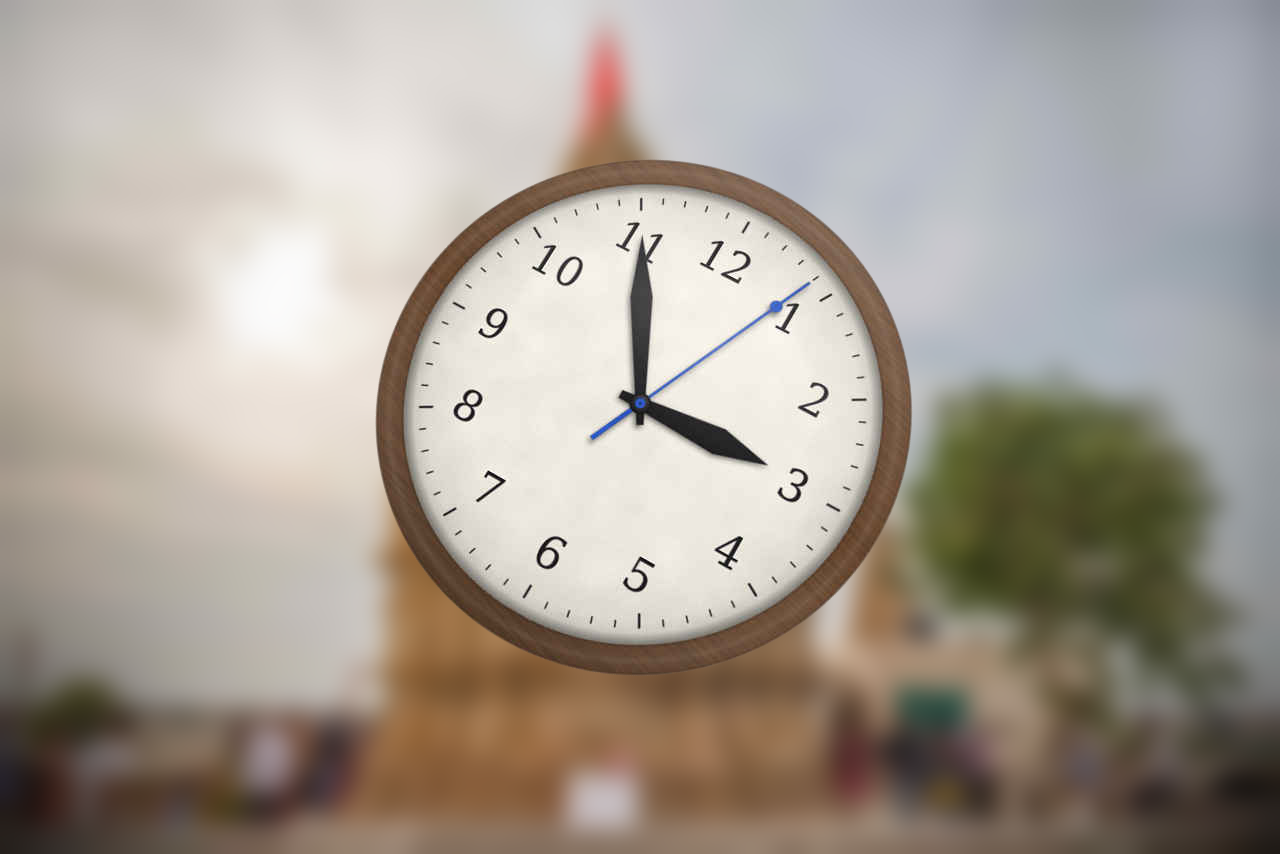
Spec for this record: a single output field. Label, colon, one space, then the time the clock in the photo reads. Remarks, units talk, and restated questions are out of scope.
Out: 2:55:04
